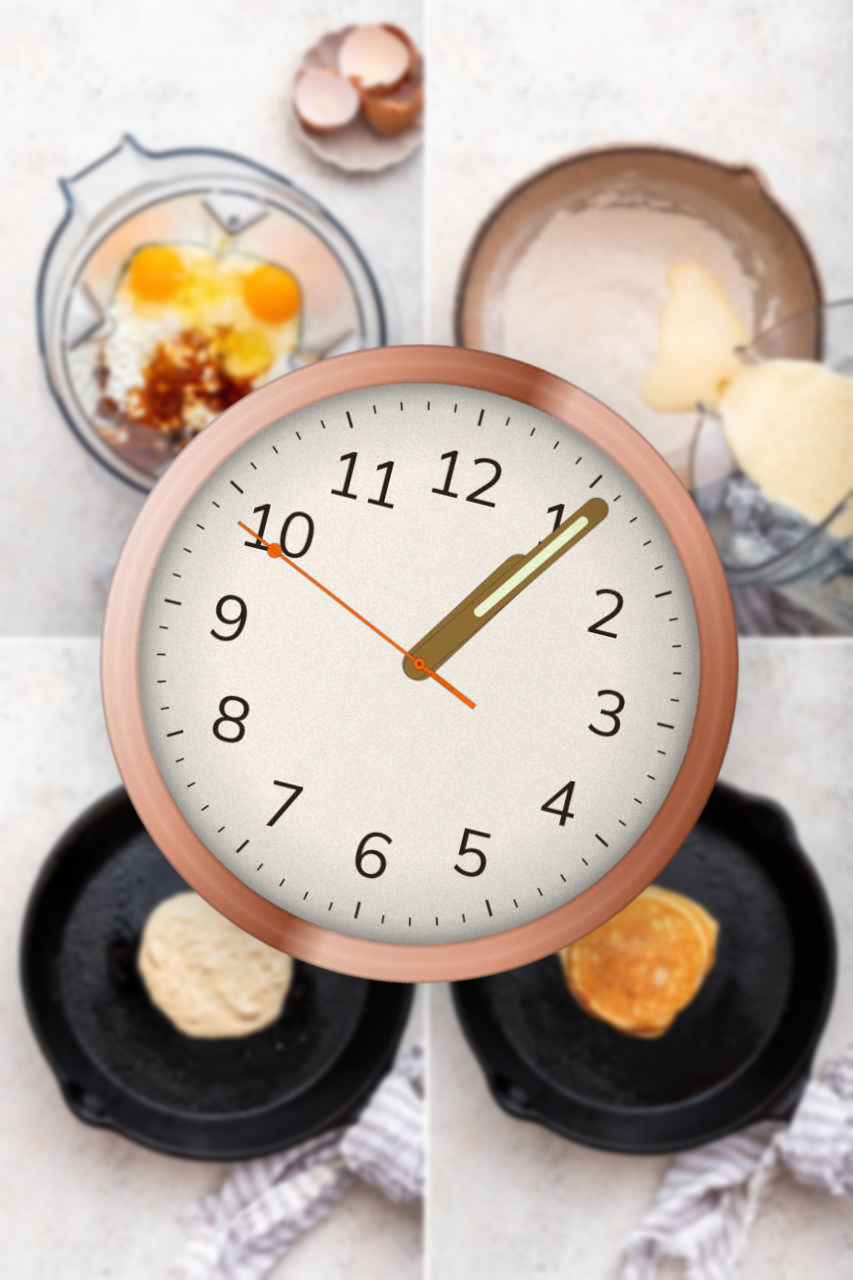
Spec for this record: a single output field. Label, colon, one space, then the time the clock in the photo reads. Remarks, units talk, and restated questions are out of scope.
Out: 1:05:49
